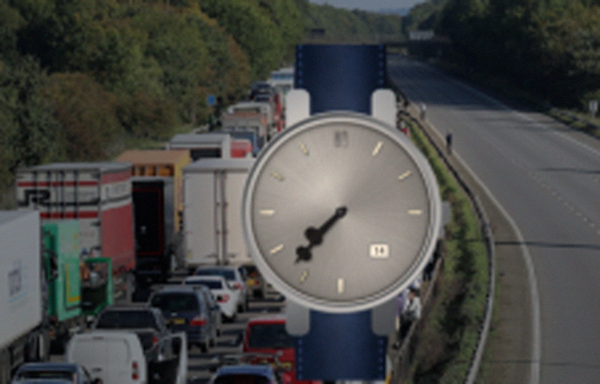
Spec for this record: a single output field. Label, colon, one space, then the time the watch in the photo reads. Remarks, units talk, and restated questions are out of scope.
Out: 7:37
